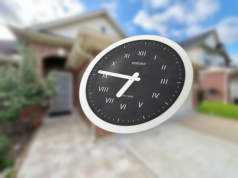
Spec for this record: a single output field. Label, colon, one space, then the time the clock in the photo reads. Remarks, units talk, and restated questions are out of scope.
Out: 6:46
